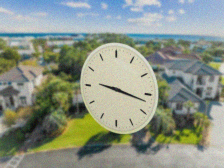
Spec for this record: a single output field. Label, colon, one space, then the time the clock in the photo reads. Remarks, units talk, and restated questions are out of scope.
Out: 9:17
